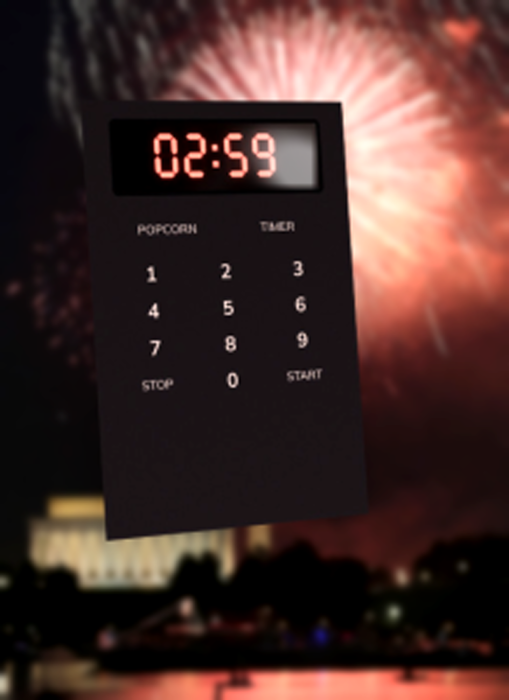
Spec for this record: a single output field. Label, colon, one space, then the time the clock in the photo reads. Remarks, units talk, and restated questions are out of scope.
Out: 2:59
